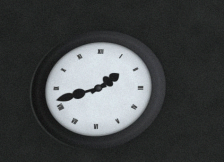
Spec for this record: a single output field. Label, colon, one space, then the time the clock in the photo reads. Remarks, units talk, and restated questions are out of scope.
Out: 1:42
